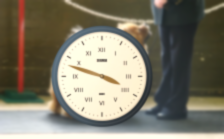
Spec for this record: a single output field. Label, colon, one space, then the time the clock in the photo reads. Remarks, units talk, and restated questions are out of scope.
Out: 3:48
